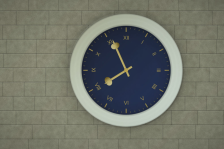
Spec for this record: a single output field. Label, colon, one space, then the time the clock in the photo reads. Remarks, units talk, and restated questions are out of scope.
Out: 7:56
